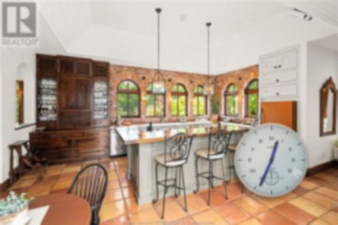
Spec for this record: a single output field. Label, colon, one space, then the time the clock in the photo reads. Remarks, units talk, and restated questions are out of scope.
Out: 12:34
